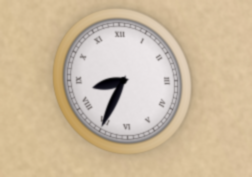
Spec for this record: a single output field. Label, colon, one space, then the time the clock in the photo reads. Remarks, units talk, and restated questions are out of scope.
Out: 8:35
